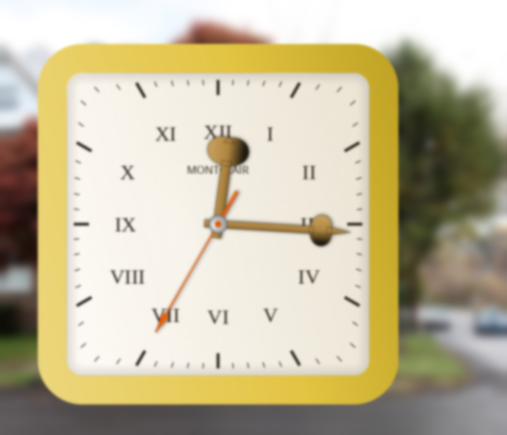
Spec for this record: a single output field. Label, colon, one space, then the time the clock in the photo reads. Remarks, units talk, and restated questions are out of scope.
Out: 12:15:35
